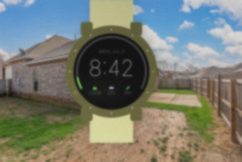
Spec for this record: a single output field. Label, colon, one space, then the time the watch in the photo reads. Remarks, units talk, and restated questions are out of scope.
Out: 8:42
